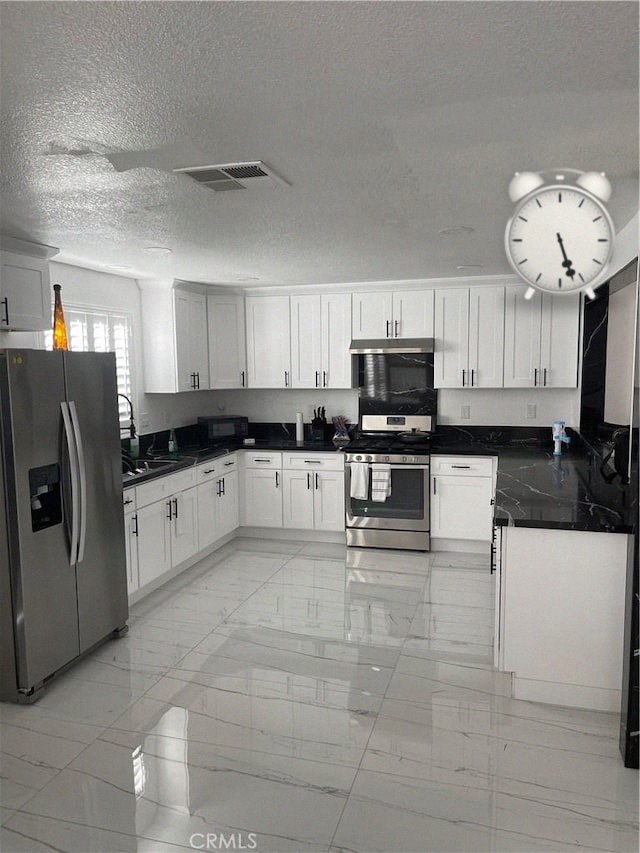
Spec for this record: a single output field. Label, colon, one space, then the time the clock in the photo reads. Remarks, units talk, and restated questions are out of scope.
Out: 5:27
